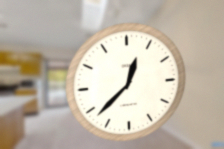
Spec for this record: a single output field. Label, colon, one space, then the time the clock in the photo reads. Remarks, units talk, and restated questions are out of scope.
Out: 12:38
